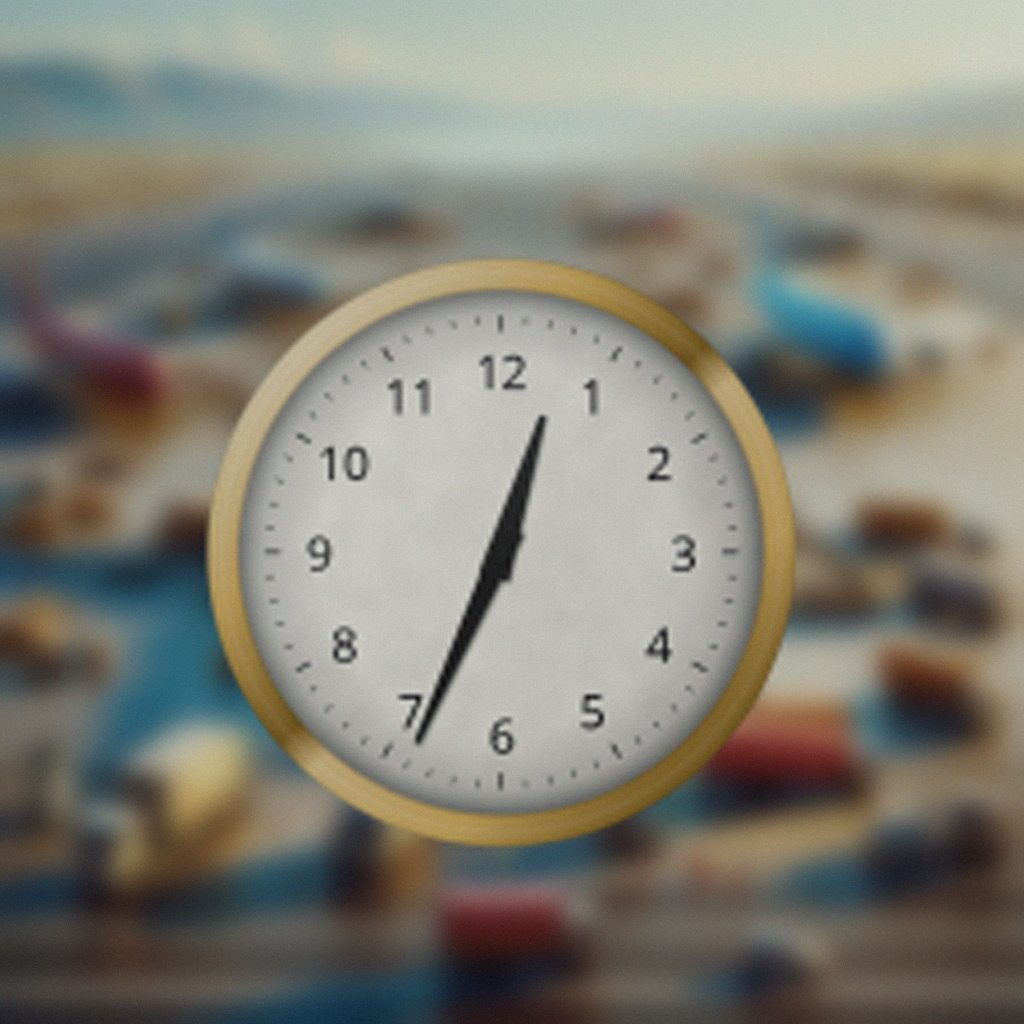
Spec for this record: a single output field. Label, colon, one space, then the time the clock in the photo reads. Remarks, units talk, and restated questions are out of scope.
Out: 12:34
